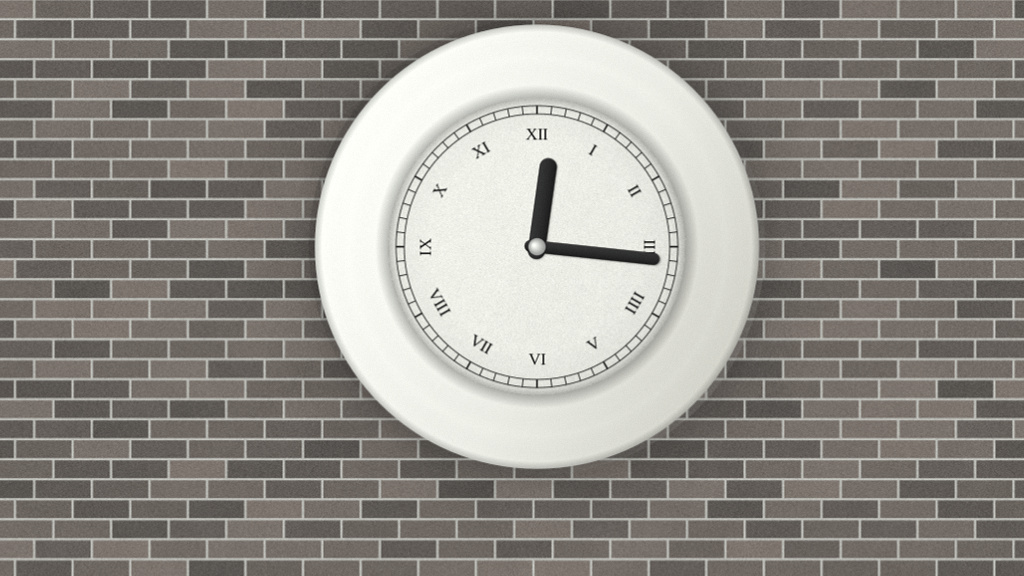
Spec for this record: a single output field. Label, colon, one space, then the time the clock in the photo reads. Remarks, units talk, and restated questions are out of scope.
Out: 12:16
